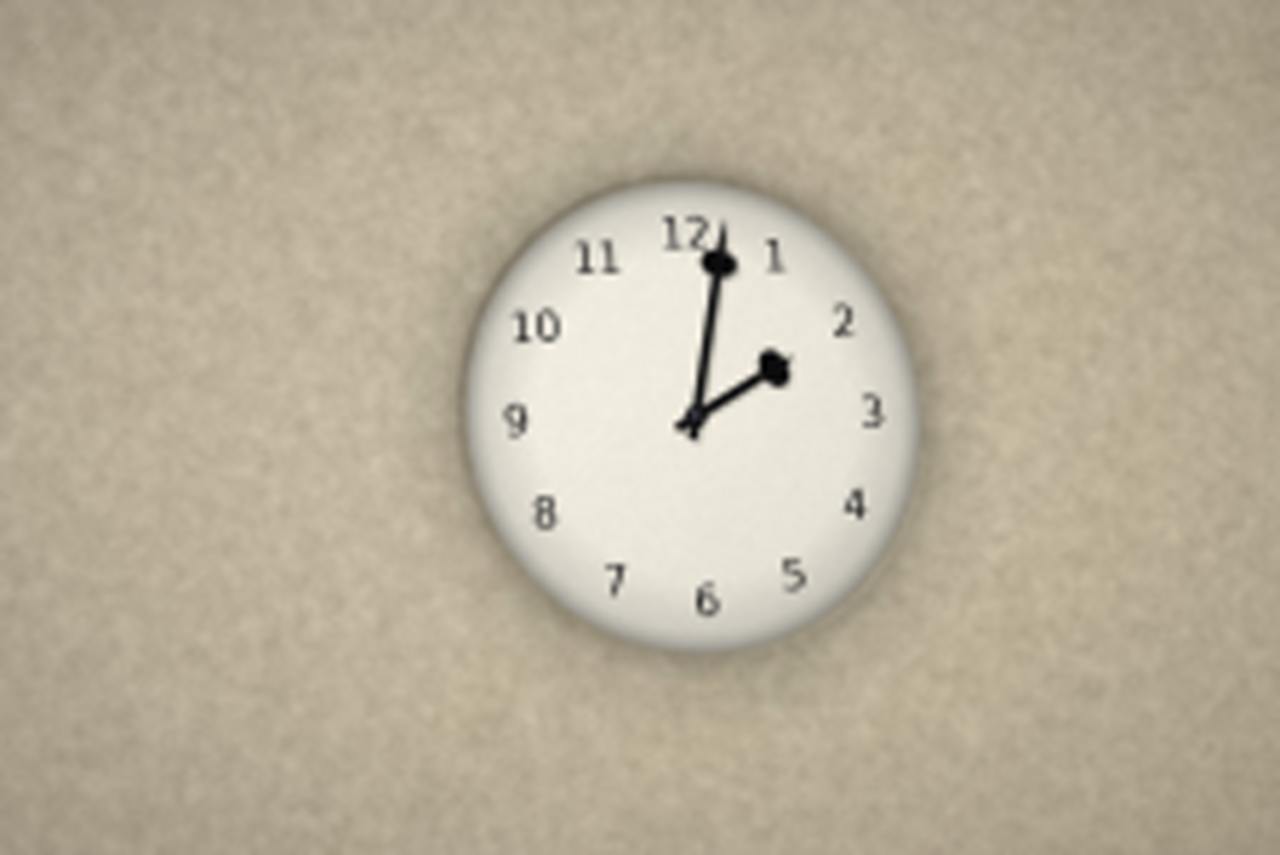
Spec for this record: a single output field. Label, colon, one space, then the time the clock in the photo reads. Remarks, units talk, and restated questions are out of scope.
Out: 2:02
